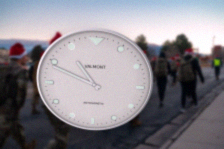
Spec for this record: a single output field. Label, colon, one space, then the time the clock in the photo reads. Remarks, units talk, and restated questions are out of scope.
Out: 10:49
